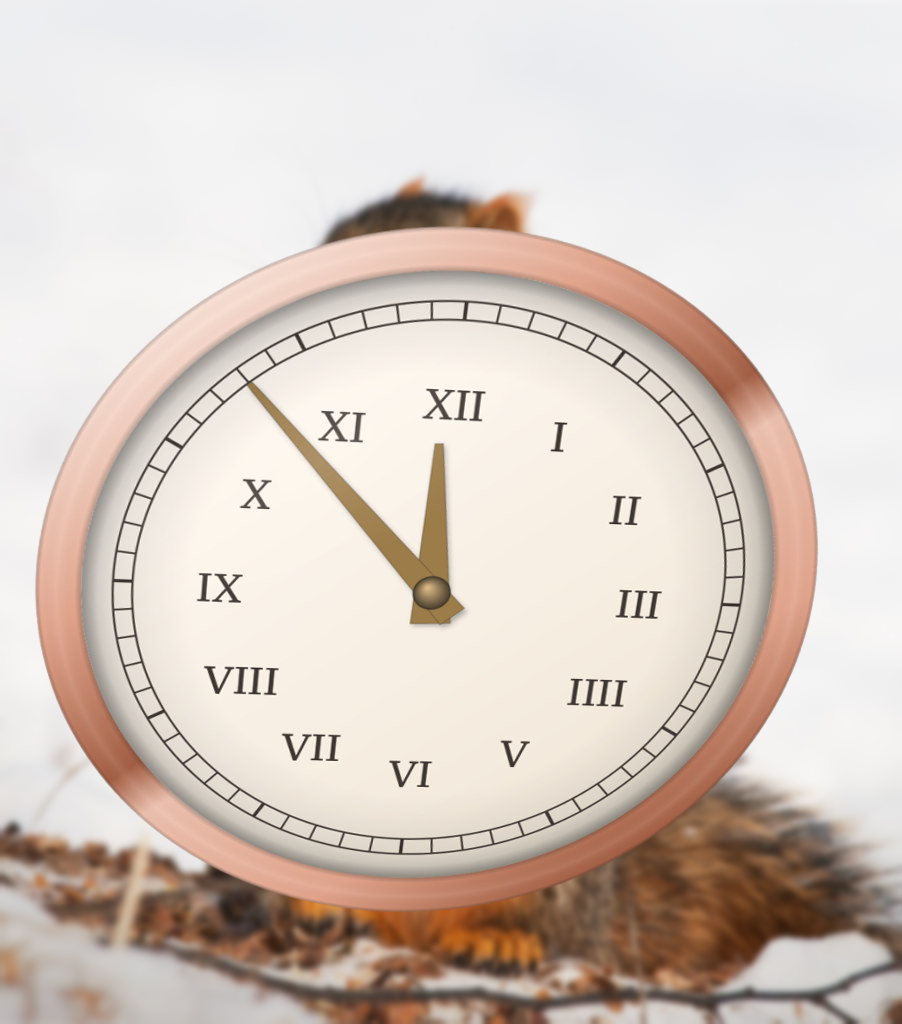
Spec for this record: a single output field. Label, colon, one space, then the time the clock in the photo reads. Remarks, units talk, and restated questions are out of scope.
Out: 11:53
